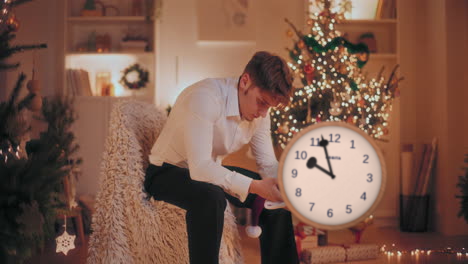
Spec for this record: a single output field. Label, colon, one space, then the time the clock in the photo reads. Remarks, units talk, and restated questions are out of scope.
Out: 9:57
